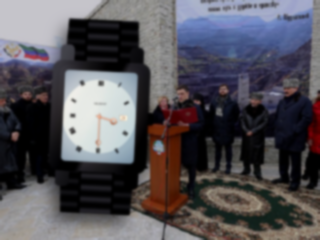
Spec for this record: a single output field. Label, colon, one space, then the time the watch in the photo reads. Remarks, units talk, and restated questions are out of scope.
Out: 3:30
